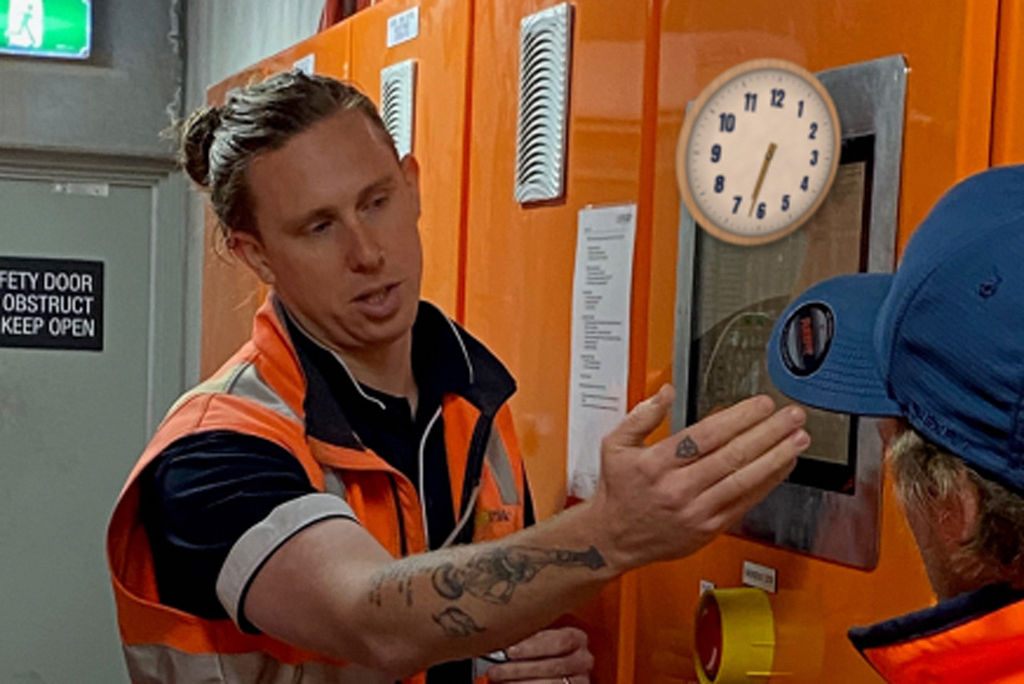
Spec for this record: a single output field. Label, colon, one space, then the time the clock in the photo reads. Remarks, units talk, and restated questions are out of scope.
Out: 6:32
